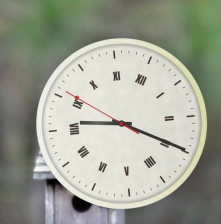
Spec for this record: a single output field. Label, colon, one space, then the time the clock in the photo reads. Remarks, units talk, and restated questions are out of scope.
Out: 8:14:46
